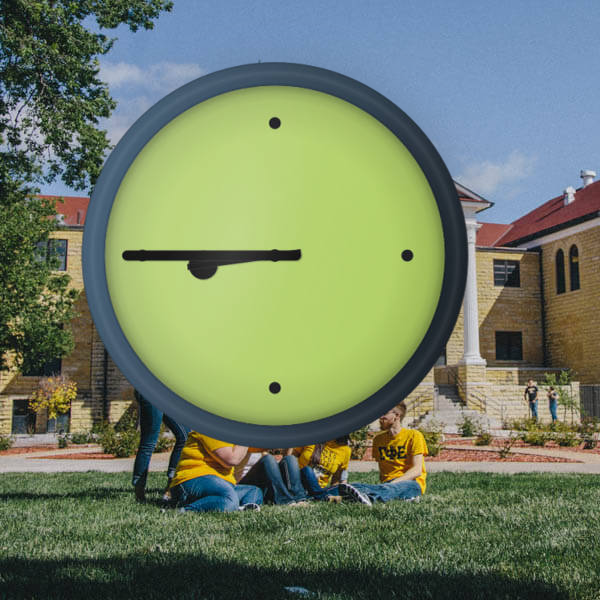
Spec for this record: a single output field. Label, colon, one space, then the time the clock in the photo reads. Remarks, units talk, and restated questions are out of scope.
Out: 8:45
